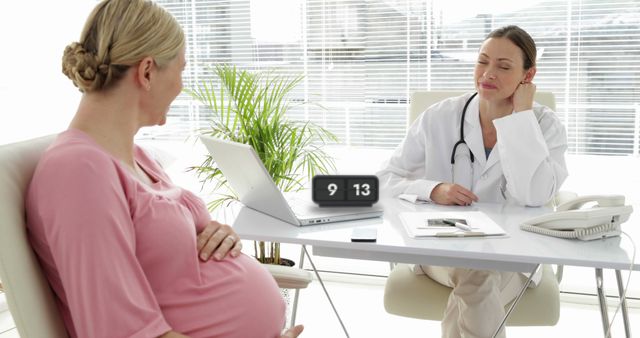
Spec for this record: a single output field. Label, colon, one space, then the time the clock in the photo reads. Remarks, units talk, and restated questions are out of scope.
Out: 9:13
